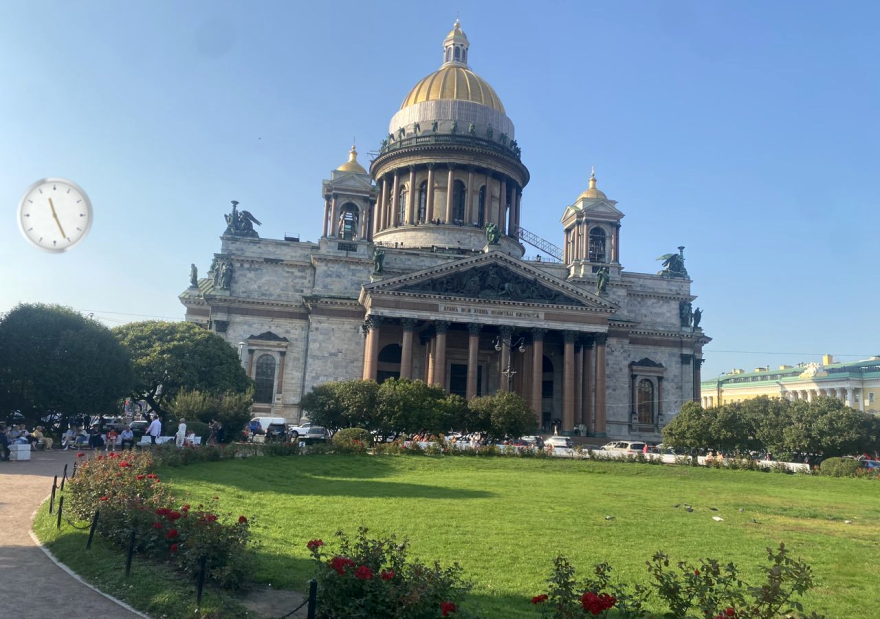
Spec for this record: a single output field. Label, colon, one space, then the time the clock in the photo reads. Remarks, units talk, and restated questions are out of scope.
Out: 11:26
